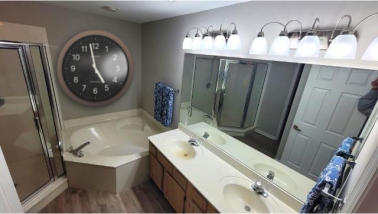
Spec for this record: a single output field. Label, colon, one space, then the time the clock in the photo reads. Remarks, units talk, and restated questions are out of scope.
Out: 4:58
